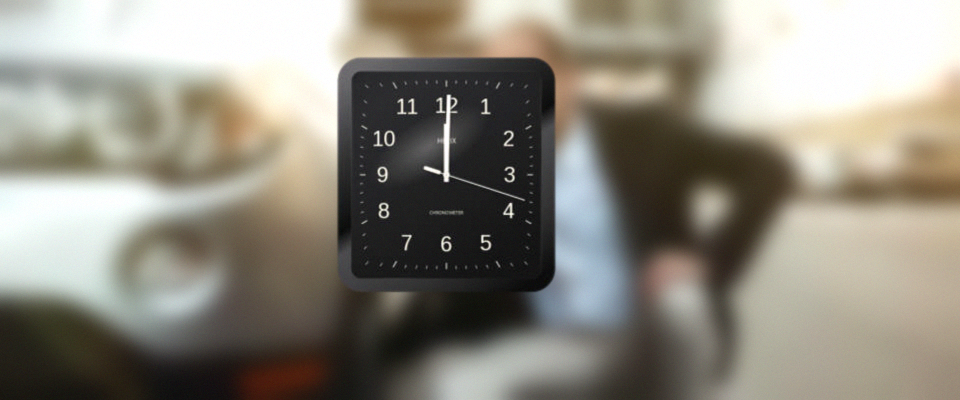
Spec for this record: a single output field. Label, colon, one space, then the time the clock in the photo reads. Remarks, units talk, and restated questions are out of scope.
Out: 12:00:18
